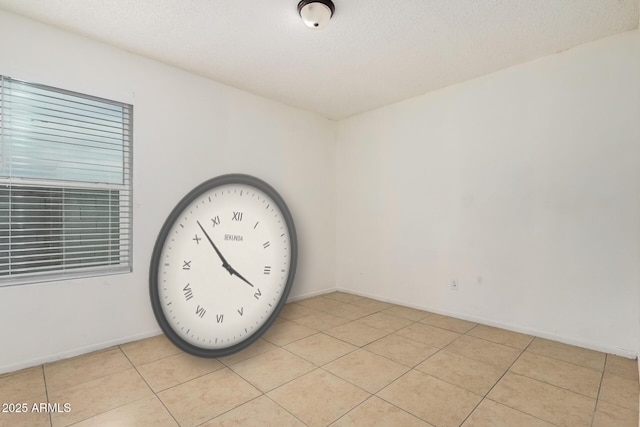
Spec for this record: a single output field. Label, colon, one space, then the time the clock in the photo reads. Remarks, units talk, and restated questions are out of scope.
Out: 3:52
